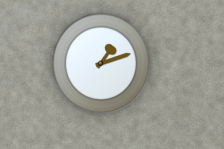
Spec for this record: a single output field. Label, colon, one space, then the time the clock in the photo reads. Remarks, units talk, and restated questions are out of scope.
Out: 1:12
